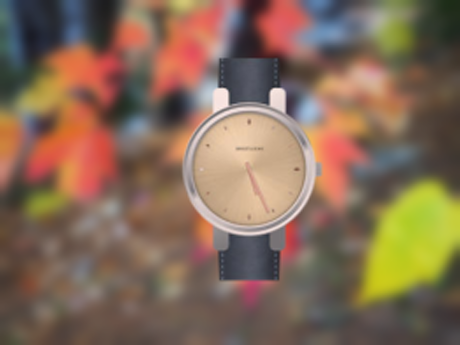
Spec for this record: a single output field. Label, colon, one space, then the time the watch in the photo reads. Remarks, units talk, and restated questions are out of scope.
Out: 5:26
